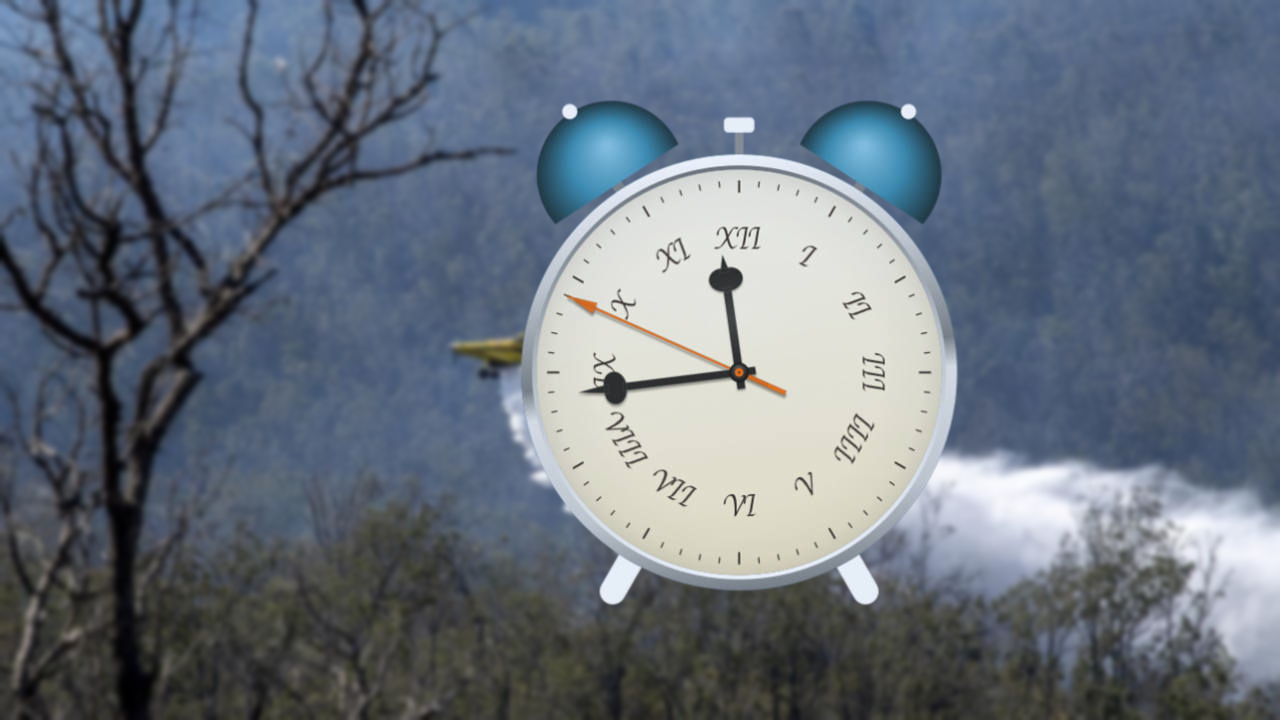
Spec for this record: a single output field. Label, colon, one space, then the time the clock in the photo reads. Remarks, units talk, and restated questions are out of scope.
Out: 11:43:49
